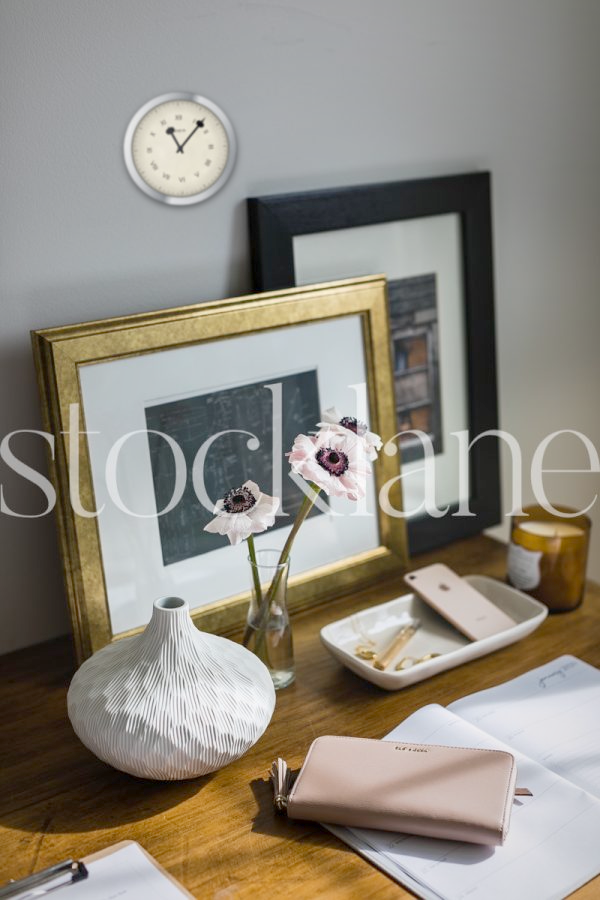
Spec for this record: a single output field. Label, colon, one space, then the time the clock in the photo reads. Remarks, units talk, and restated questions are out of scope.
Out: 11:07
